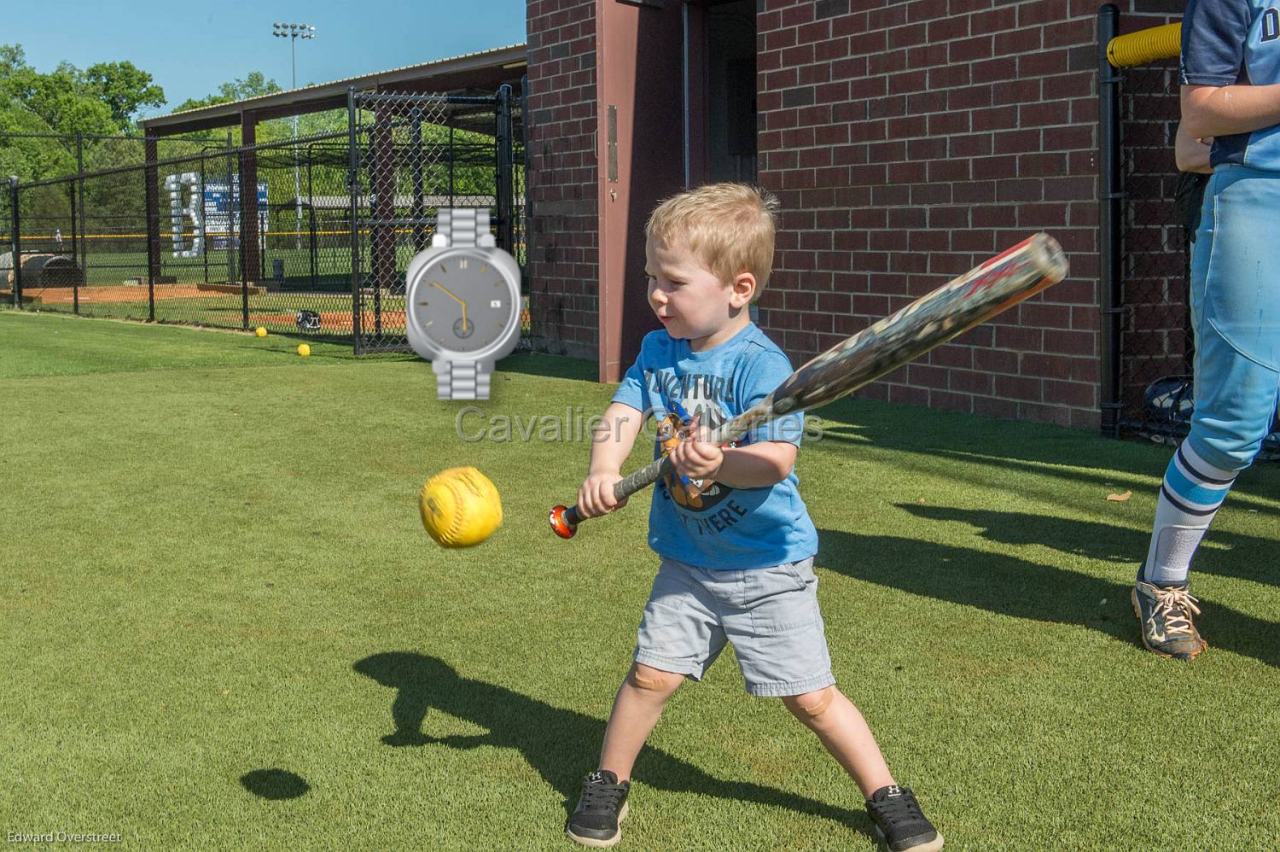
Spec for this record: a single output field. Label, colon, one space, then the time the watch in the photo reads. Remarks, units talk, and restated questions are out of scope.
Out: 5:51
